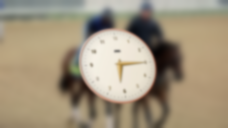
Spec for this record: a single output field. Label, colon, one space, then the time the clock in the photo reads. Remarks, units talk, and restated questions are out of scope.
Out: 6:15
